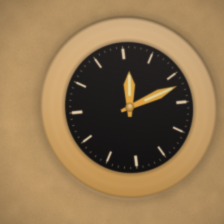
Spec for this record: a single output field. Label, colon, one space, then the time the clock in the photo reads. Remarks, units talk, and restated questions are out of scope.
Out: 12:12
